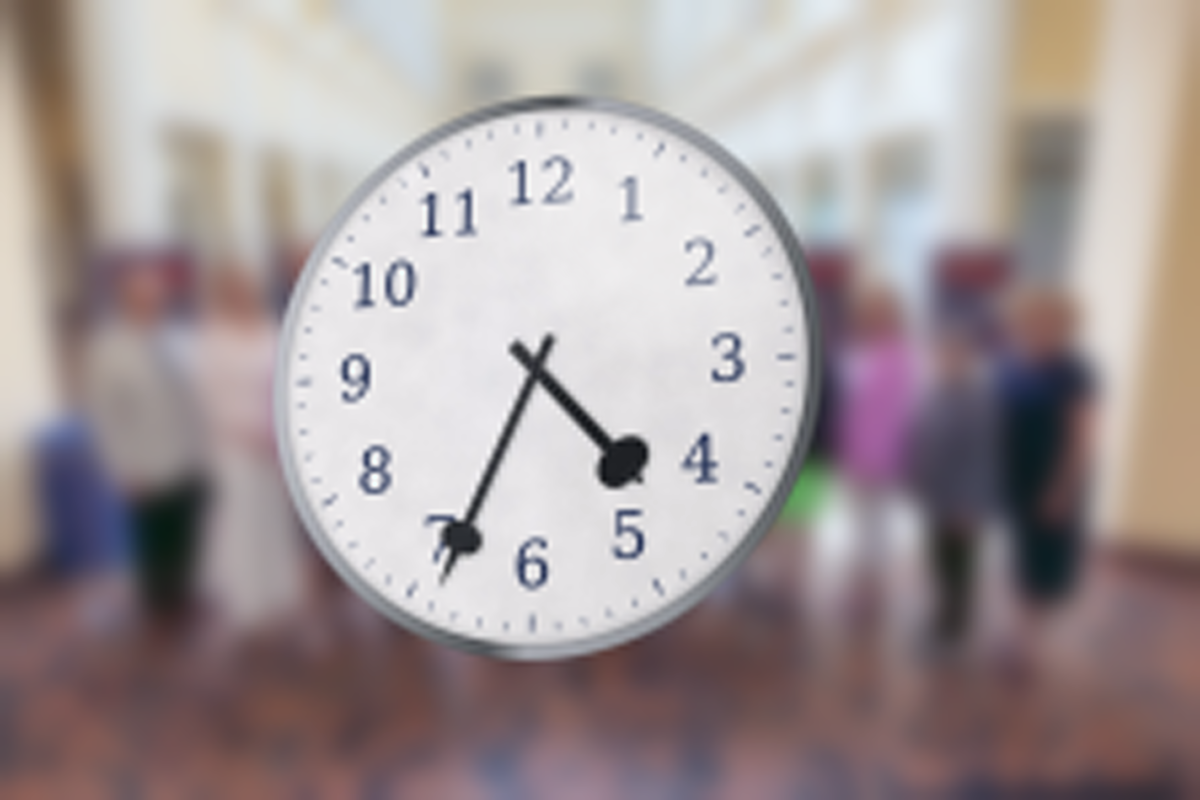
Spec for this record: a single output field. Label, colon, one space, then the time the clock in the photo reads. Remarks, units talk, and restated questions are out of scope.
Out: 4:34
